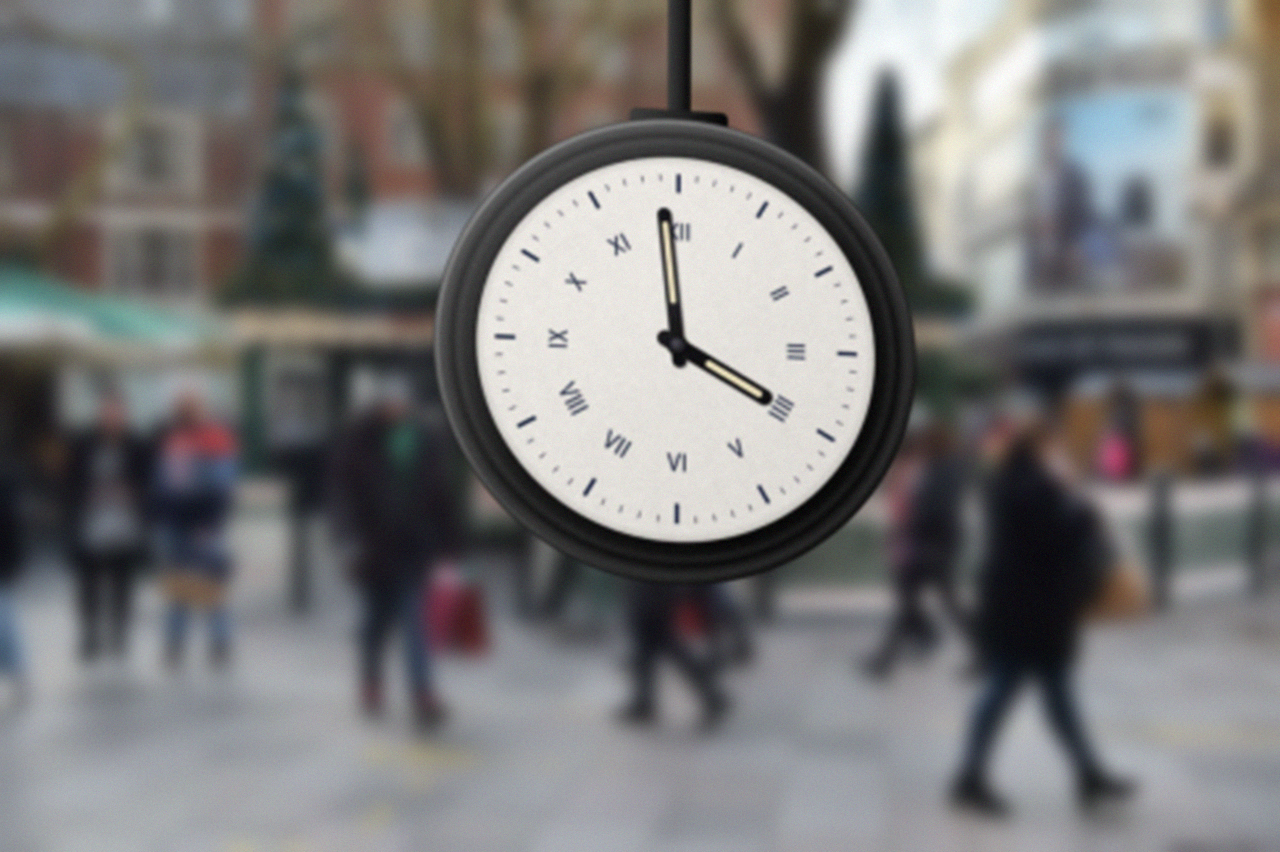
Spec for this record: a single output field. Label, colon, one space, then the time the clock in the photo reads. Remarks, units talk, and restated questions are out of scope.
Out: 3:59
